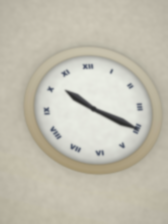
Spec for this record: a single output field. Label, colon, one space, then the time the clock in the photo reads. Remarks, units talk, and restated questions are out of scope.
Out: 10:20
